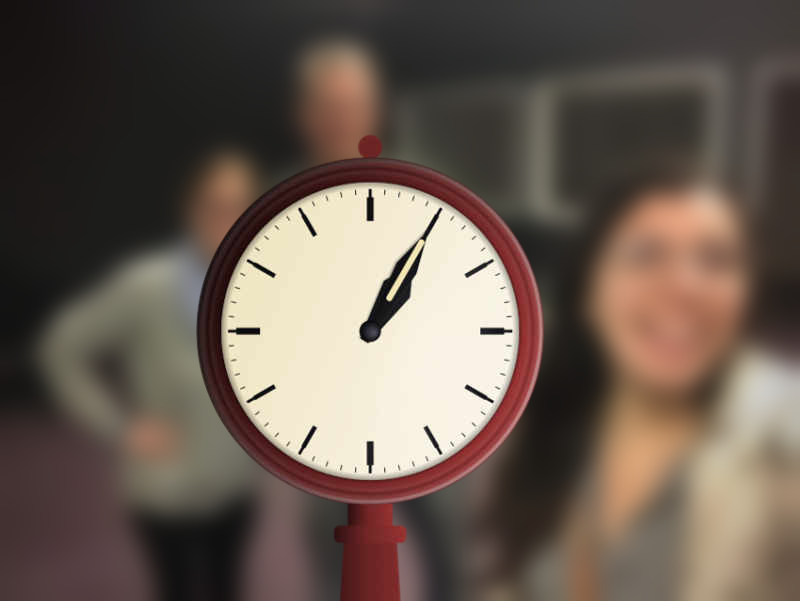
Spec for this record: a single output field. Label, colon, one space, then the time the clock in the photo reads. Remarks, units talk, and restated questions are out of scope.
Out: 1:05
